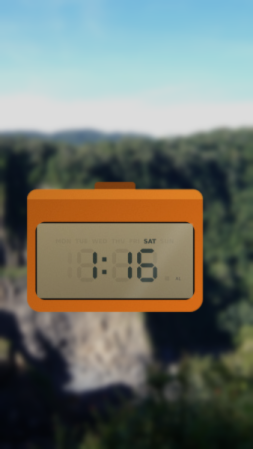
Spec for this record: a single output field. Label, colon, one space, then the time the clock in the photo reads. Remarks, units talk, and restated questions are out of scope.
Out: 1:16
